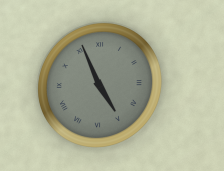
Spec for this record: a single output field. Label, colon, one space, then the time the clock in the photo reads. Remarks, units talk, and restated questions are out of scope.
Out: 4:56
